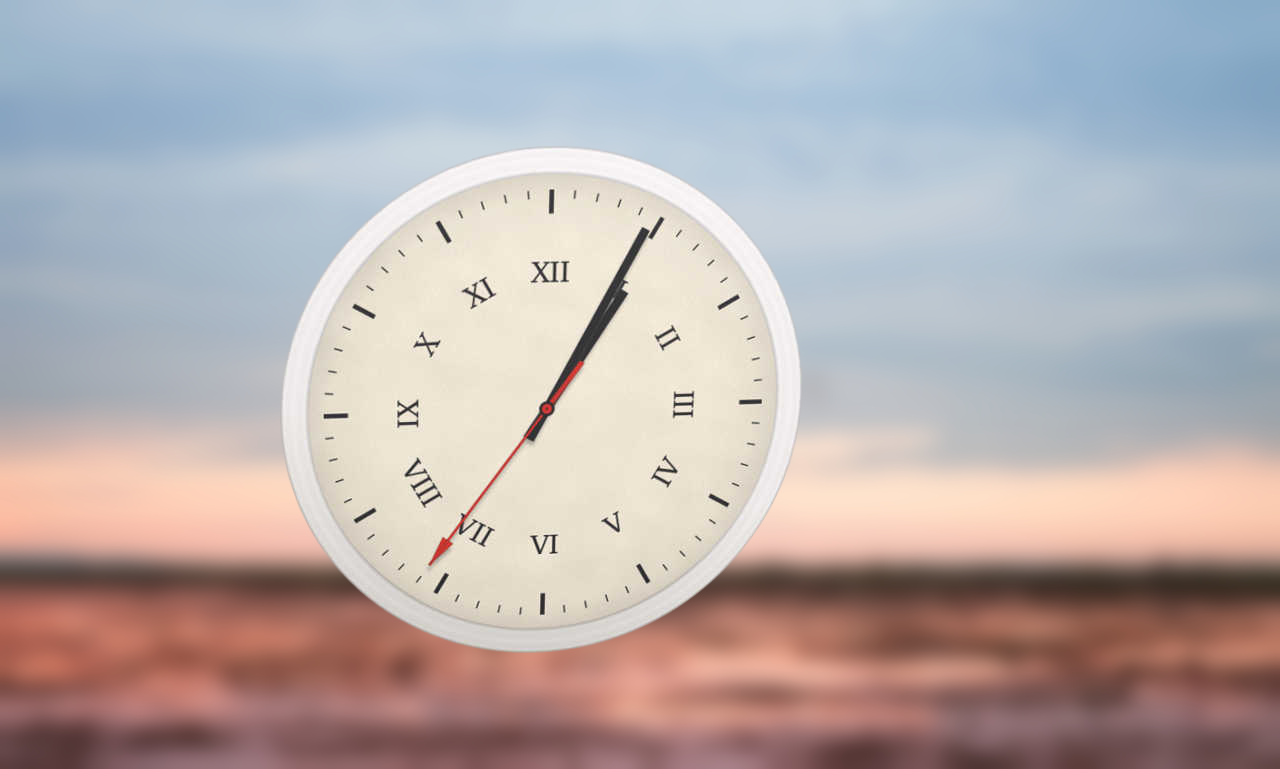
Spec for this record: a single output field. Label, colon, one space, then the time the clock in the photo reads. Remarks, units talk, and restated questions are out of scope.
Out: 1:04:36
